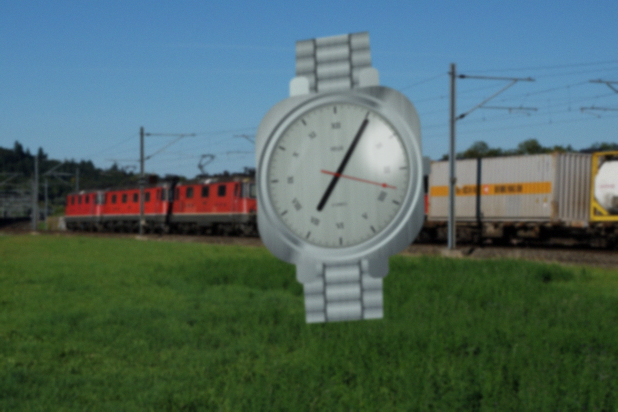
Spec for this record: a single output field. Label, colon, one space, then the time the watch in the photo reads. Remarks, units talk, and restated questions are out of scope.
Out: 7:05:18
